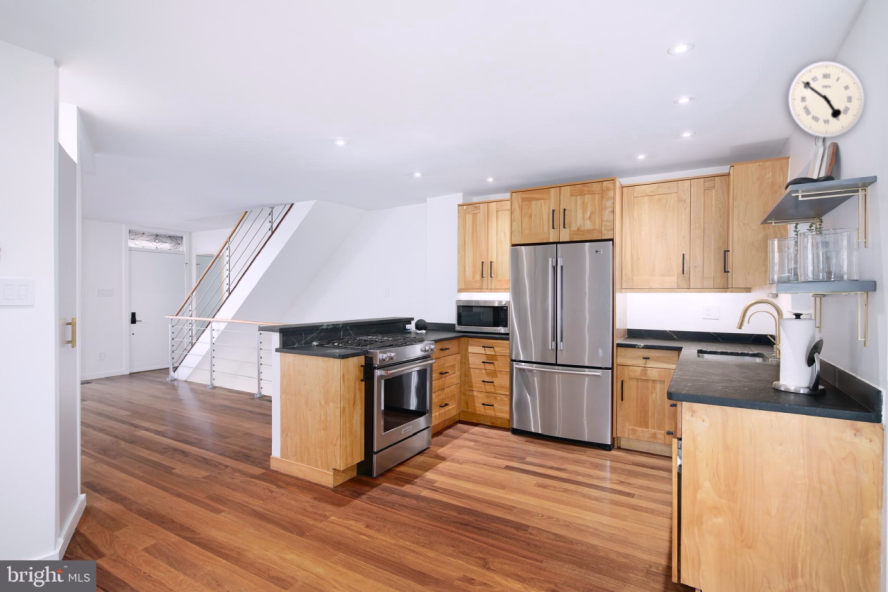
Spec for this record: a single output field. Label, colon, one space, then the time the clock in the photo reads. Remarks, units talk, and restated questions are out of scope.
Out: 4:51
